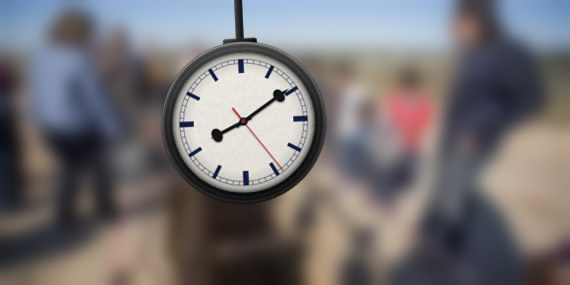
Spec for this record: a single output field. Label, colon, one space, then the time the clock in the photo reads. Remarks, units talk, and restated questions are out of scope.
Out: 8:09:24
